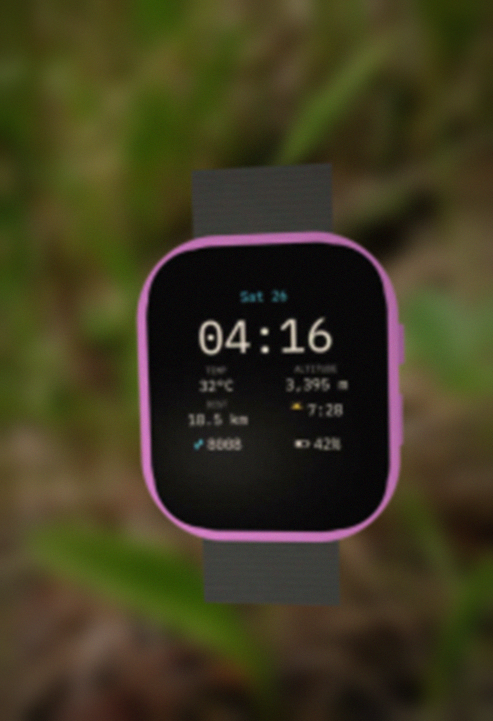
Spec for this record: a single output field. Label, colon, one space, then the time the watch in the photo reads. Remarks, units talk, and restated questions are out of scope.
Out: 4:16
